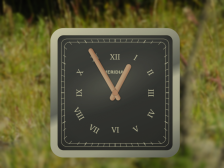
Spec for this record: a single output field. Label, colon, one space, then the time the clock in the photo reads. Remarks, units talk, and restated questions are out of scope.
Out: 12:55
